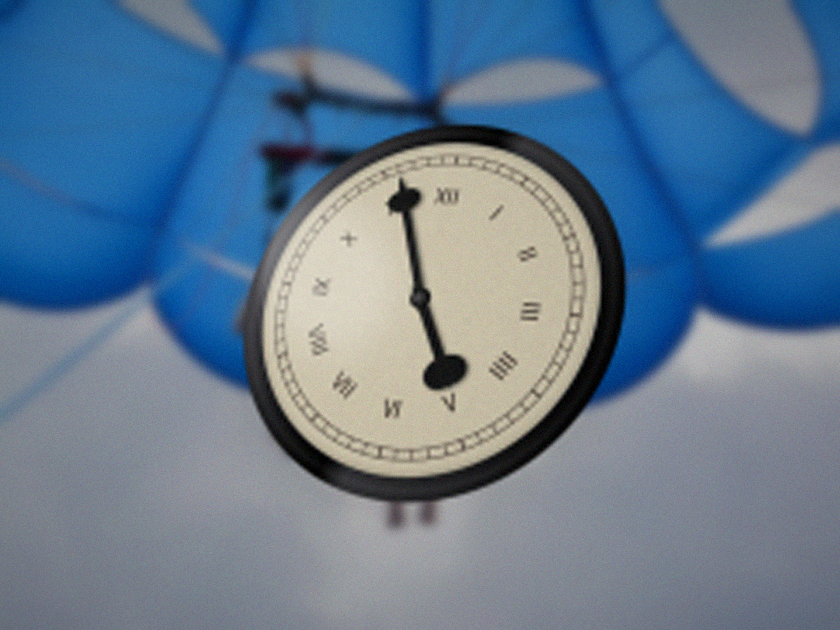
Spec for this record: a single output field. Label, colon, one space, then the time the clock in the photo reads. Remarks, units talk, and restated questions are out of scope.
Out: 4:56
